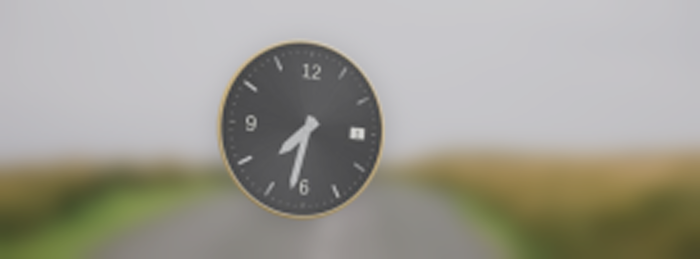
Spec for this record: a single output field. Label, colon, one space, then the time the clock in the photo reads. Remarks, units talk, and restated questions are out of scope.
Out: 7:32
